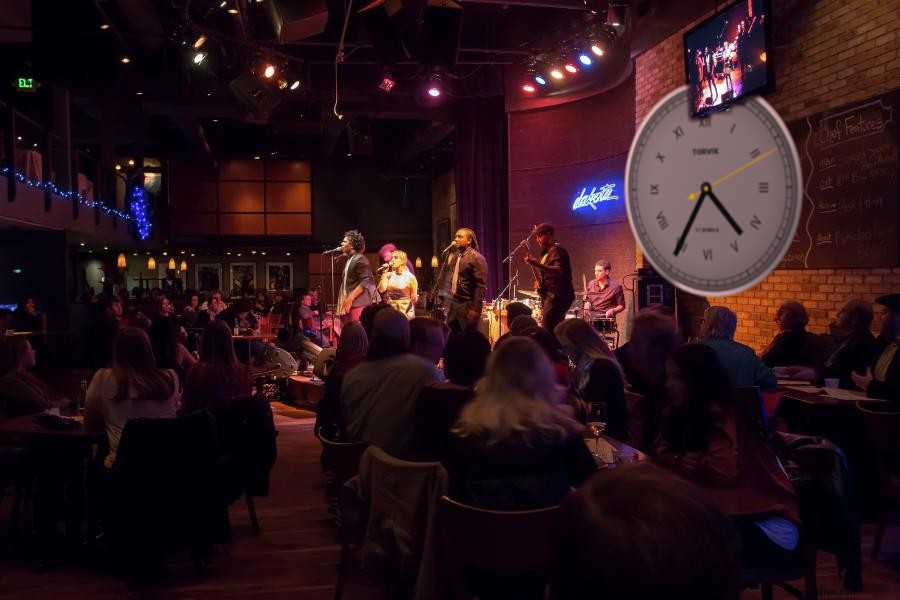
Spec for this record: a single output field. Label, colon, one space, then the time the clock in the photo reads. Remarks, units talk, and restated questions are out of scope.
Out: 4:35:11
